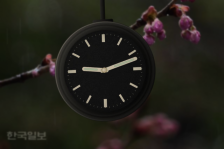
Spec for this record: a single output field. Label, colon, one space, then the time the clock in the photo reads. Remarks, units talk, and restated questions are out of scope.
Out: 9:12
